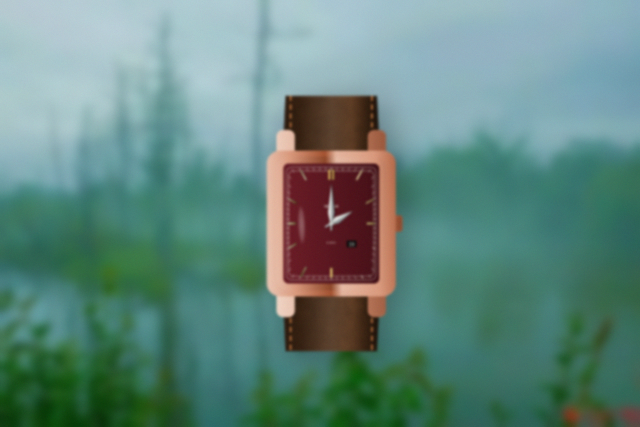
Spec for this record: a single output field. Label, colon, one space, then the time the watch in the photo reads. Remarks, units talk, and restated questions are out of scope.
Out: 2:00
